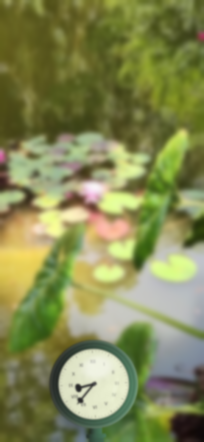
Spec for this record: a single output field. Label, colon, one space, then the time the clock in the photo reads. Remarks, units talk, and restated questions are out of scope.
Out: 8:37
